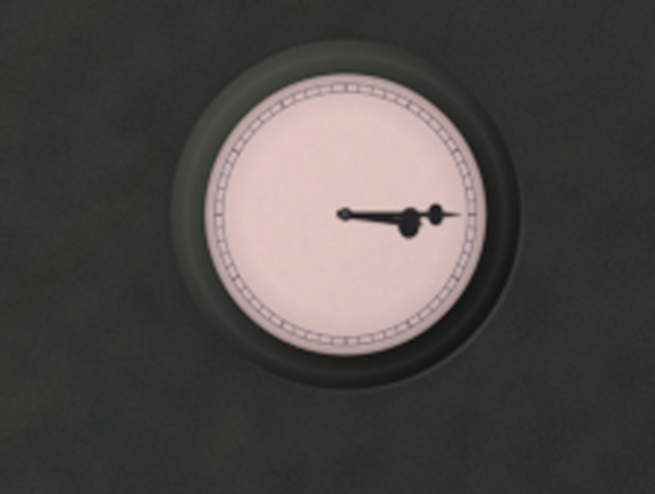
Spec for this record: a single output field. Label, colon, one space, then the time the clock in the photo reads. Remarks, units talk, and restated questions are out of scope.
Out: 3:15
